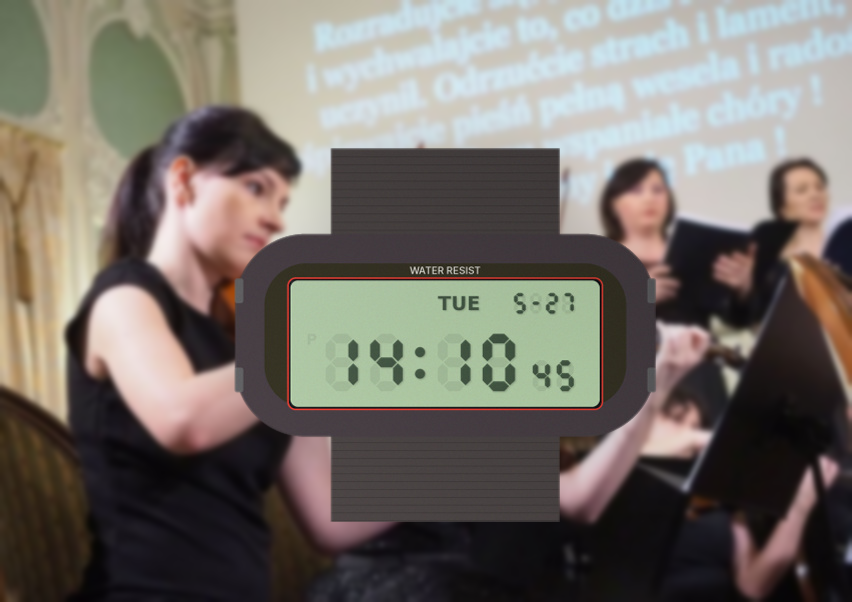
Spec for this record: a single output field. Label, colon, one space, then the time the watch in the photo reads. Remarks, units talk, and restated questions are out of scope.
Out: 14:10:45
